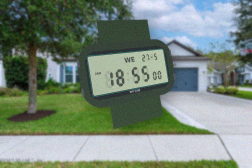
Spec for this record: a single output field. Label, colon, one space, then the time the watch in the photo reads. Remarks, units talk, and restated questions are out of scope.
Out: 18:55:00
